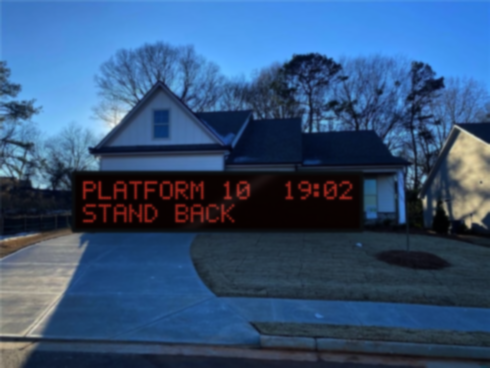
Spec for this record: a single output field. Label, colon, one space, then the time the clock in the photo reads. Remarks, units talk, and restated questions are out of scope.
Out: 19:02
